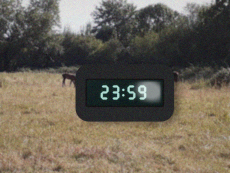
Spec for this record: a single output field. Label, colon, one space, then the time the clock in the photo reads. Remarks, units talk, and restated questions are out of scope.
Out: 23:59
